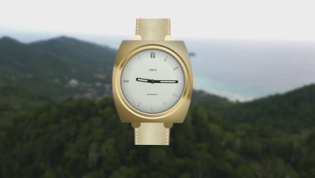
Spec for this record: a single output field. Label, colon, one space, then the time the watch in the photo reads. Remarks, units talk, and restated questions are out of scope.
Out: 9:15
